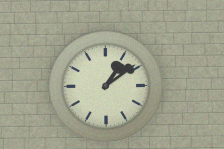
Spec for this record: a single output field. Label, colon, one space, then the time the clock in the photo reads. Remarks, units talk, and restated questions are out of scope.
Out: 1:09
